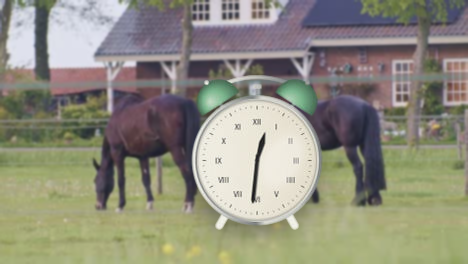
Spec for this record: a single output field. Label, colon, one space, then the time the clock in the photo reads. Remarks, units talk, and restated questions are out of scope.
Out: 12:31
